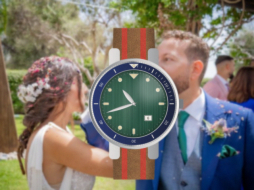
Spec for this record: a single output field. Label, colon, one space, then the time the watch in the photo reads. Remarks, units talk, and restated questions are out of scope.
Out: 10:42
